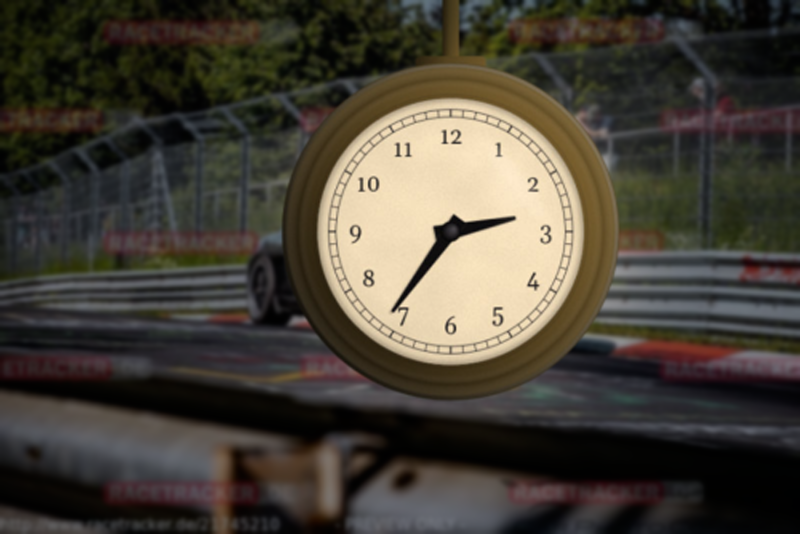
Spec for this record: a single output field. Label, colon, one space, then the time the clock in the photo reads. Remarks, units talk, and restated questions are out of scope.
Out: 2:36
